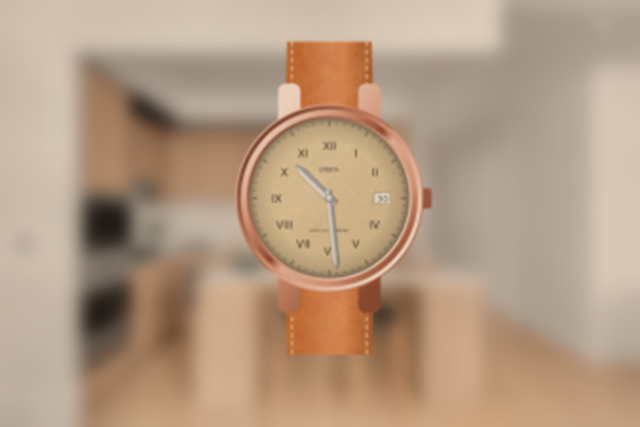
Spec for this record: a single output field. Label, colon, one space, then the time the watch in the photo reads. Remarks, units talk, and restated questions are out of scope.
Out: 10:29
